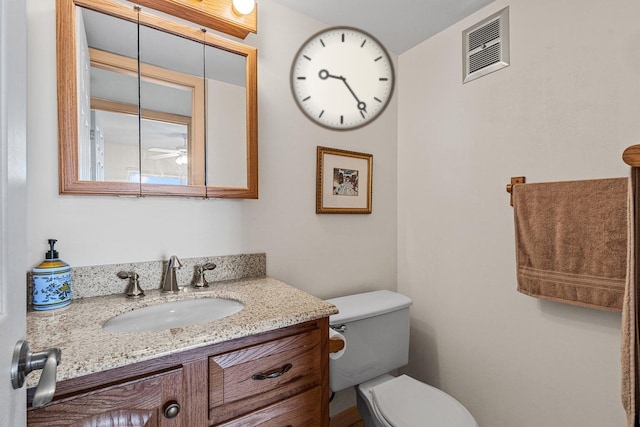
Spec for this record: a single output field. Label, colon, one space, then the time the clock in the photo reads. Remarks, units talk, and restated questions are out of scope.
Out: 9:24
